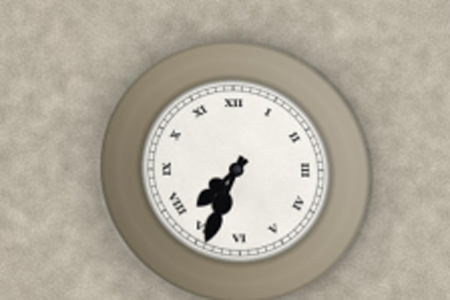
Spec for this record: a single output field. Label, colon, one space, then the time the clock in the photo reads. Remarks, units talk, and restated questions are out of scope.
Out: 7:34
